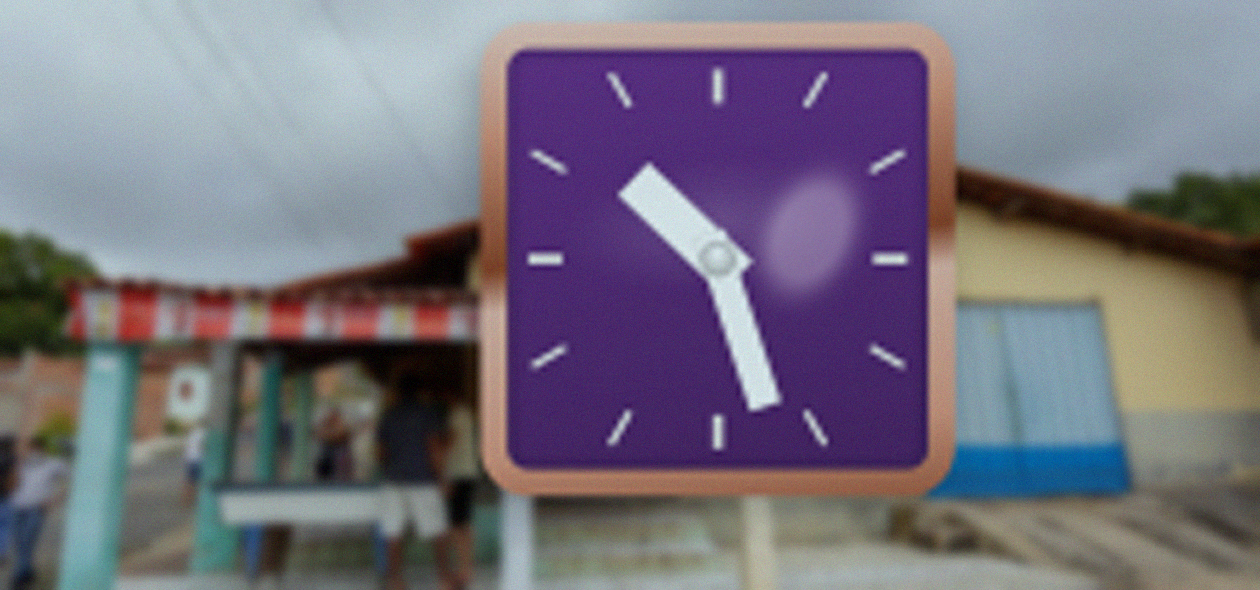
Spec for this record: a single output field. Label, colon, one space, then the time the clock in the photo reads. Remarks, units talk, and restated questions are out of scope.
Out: 10:27
